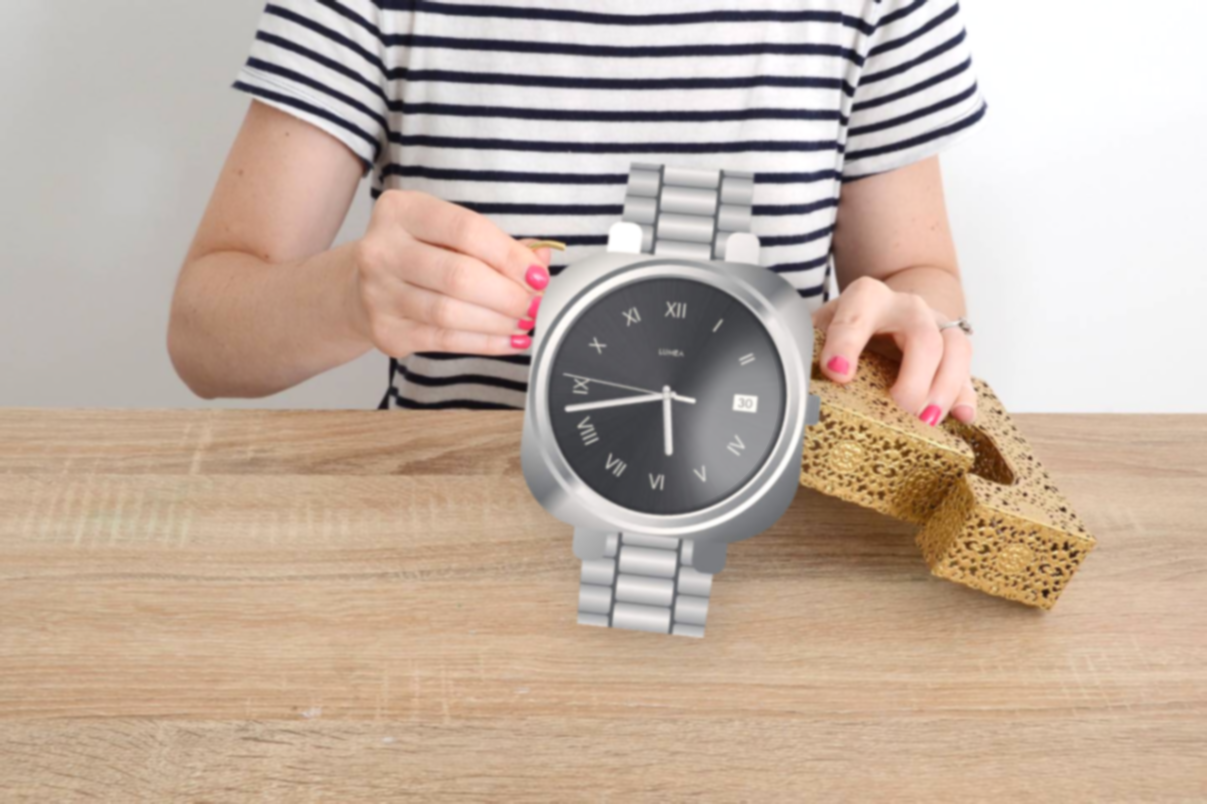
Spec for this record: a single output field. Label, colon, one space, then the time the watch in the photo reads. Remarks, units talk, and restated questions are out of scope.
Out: 5:42:46
